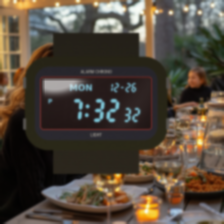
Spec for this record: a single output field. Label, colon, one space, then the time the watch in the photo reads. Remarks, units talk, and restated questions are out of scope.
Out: 7:32:32
